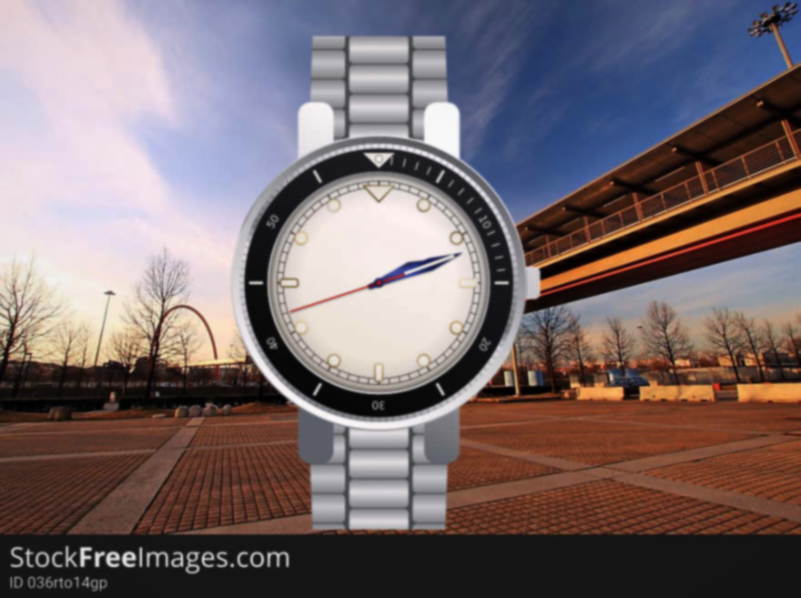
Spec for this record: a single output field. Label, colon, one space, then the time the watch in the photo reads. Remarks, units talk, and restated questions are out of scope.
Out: 2:11:42
